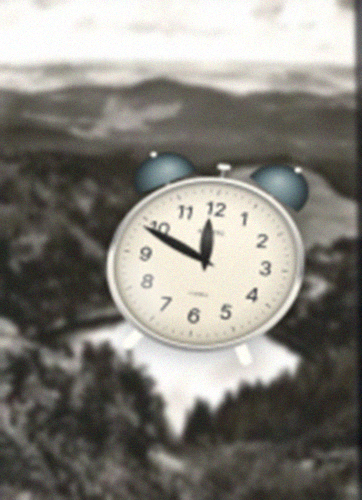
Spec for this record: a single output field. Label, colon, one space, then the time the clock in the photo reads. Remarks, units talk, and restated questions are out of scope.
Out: 11:49
